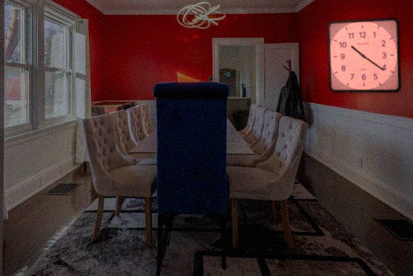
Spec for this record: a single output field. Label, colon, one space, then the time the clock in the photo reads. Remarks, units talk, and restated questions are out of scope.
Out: 10:21
